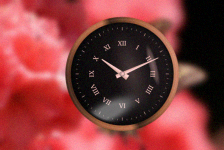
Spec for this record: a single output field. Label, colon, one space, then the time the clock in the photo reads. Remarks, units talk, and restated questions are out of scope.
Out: 10:11
